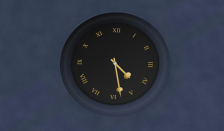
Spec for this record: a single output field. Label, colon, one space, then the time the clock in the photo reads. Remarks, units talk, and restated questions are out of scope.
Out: 4:28
